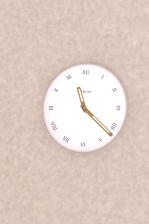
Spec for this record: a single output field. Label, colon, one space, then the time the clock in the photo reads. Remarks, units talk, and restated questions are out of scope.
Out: 11:22
